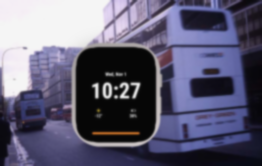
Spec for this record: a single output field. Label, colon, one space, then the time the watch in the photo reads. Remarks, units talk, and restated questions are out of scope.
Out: 10:27
